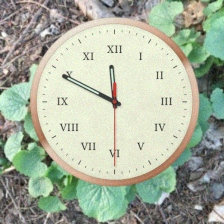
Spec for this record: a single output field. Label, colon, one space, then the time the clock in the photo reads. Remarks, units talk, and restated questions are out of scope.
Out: 11:49:30
